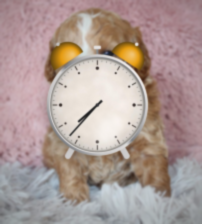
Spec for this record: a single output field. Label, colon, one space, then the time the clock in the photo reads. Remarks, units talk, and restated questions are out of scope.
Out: 7:37
